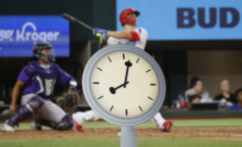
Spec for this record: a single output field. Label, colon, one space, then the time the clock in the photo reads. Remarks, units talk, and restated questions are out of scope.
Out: 8:02
